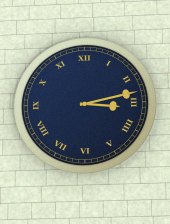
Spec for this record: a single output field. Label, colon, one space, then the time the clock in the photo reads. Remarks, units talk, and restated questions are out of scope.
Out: 3:13
